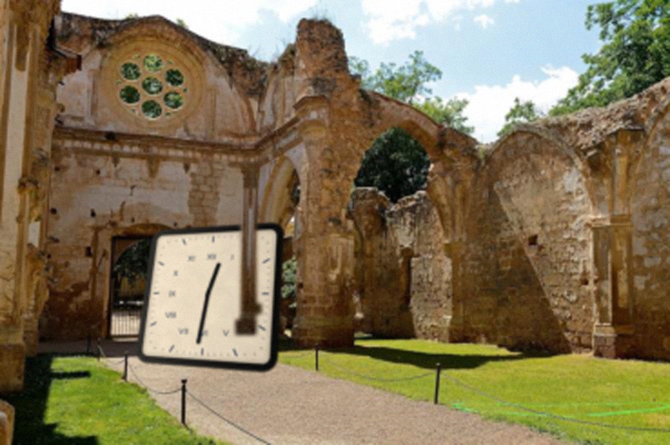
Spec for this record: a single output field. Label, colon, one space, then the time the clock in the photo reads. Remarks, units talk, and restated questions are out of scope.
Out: 12:31
